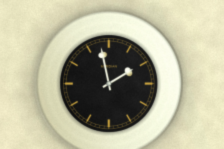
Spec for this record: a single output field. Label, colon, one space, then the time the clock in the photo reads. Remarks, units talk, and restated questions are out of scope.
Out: 1:58
